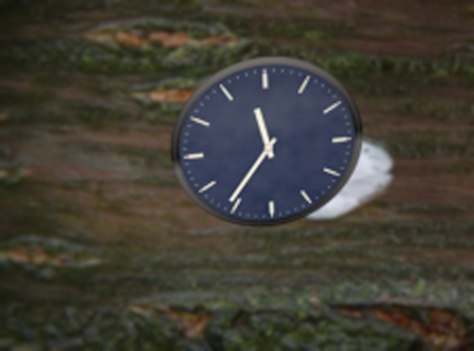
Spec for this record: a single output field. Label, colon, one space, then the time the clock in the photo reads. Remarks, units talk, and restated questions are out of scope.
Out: 11:36
